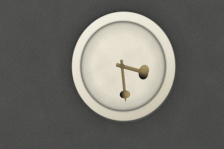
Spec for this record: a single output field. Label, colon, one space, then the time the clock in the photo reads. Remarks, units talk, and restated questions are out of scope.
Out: 3:29
